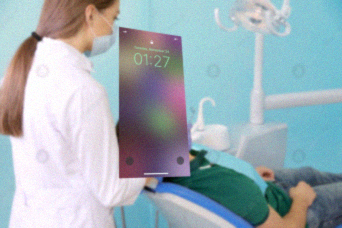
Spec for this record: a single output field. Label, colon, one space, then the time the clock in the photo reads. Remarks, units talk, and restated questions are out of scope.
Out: 1:27
